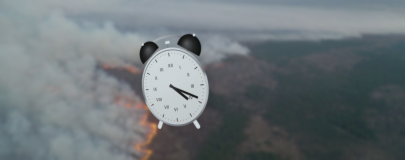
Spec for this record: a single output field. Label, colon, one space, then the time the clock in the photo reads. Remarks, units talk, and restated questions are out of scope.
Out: 4:19
